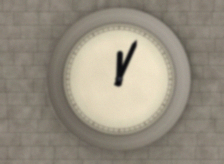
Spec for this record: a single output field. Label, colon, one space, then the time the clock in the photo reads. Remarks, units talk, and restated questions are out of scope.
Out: 12:04
